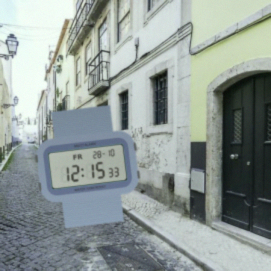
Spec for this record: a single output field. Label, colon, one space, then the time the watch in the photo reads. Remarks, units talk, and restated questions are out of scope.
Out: 12:15:33
